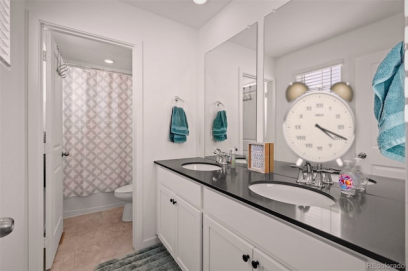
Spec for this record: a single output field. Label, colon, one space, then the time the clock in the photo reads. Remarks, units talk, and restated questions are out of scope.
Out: 4:19
